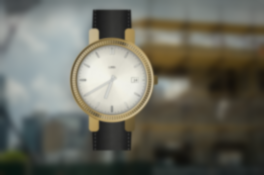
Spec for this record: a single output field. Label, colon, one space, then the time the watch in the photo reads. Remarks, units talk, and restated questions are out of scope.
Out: 6:40
